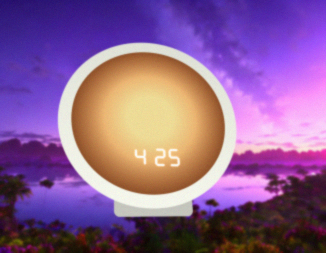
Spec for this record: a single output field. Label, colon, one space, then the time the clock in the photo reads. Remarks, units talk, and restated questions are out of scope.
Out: 4:25
